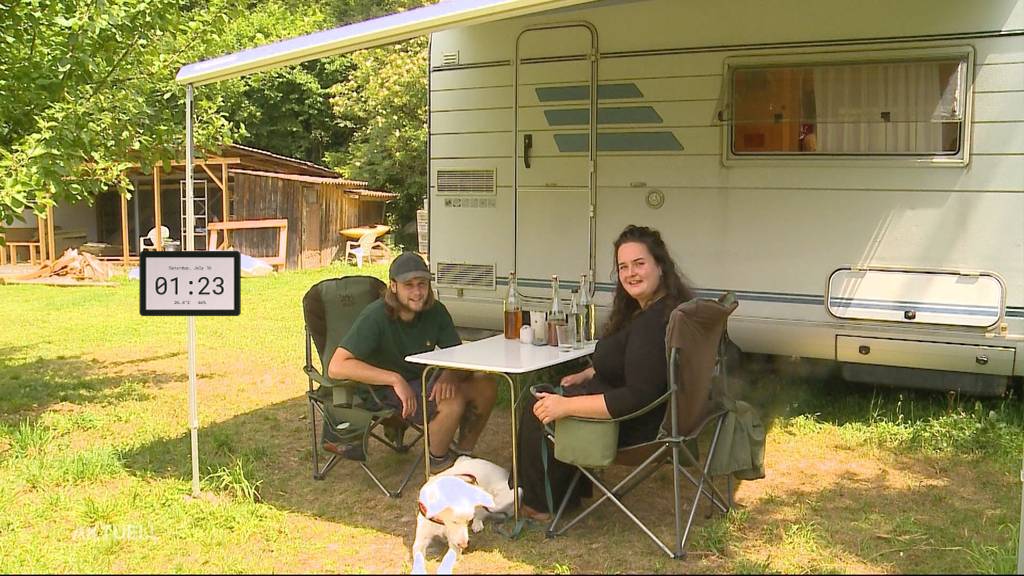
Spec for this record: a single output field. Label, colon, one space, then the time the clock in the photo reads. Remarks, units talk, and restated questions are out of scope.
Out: 1:23
